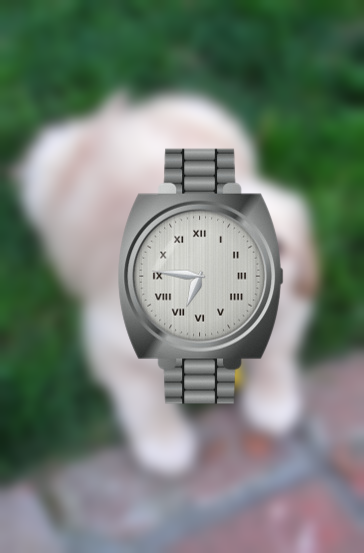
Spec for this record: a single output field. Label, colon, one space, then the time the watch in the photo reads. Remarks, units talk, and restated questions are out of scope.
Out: 6:46
